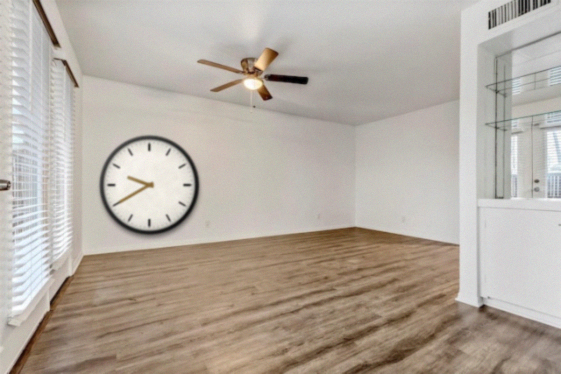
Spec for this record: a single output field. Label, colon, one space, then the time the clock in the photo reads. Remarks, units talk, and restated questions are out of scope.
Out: 9:40
